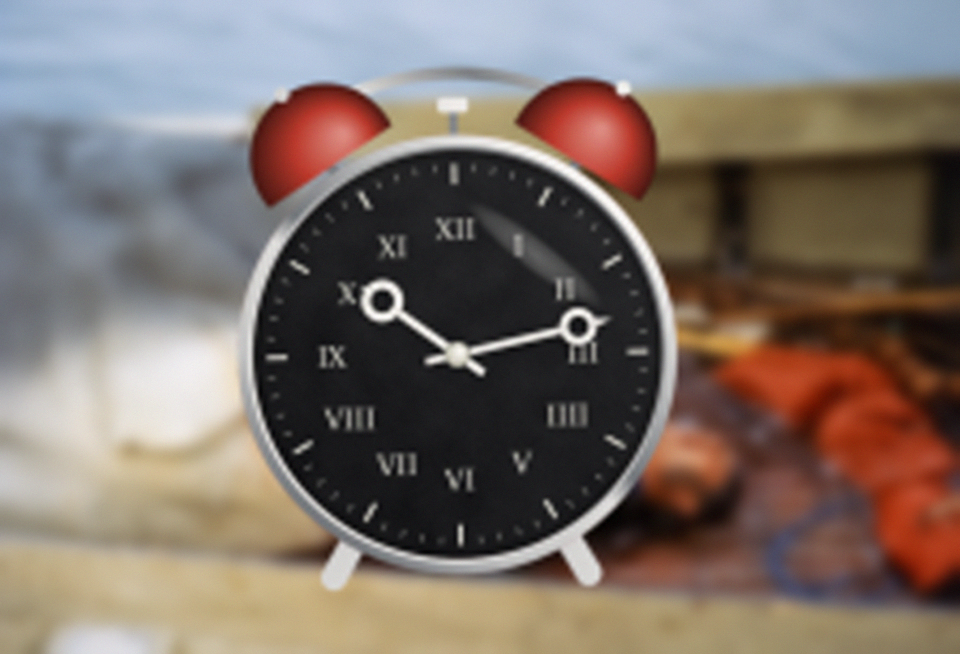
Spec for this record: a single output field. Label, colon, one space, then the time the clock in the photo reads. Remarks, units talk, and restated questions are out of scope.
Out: 10:13
